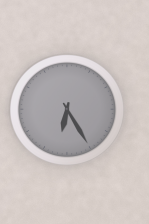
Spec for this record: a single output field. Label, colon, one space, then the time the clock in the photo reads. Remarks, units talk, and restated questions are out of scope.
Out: 6:25
